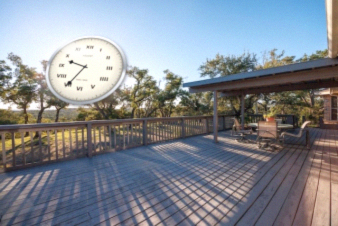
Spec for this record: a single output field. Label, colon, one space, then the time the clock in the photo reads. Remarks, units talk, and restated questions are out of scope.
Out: 9:35
